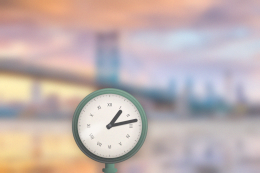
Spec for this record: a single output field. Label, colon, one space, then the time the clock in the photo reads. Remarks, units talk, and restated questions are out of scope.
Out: 1:13
